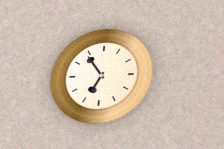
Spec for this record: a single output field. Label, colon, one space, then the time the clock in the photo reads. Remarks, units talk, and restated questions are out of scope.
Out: 6:54
